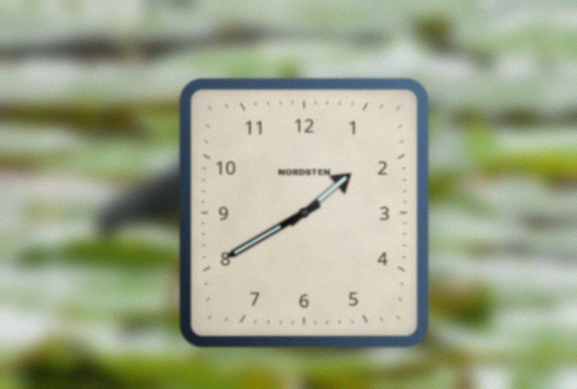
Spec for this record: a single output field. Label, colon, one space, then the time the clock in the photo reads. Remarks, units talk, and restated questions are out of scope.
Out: 1:40
